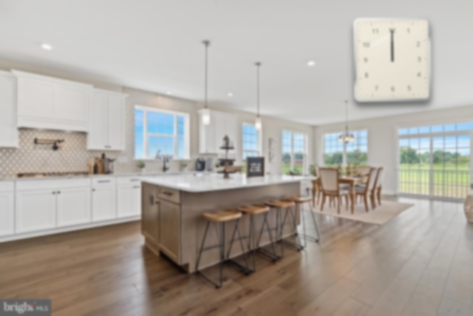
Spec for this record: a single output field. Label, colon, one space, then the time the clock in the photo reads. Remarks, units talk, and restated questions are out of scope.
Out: 12:00
